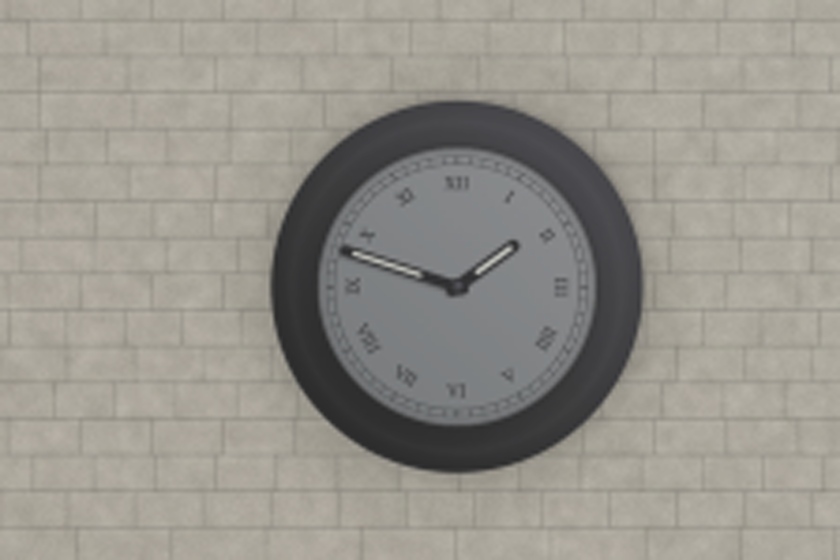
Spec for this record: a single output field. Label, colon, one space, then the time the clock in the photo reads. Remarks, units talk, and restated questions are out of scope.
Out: 1:48
